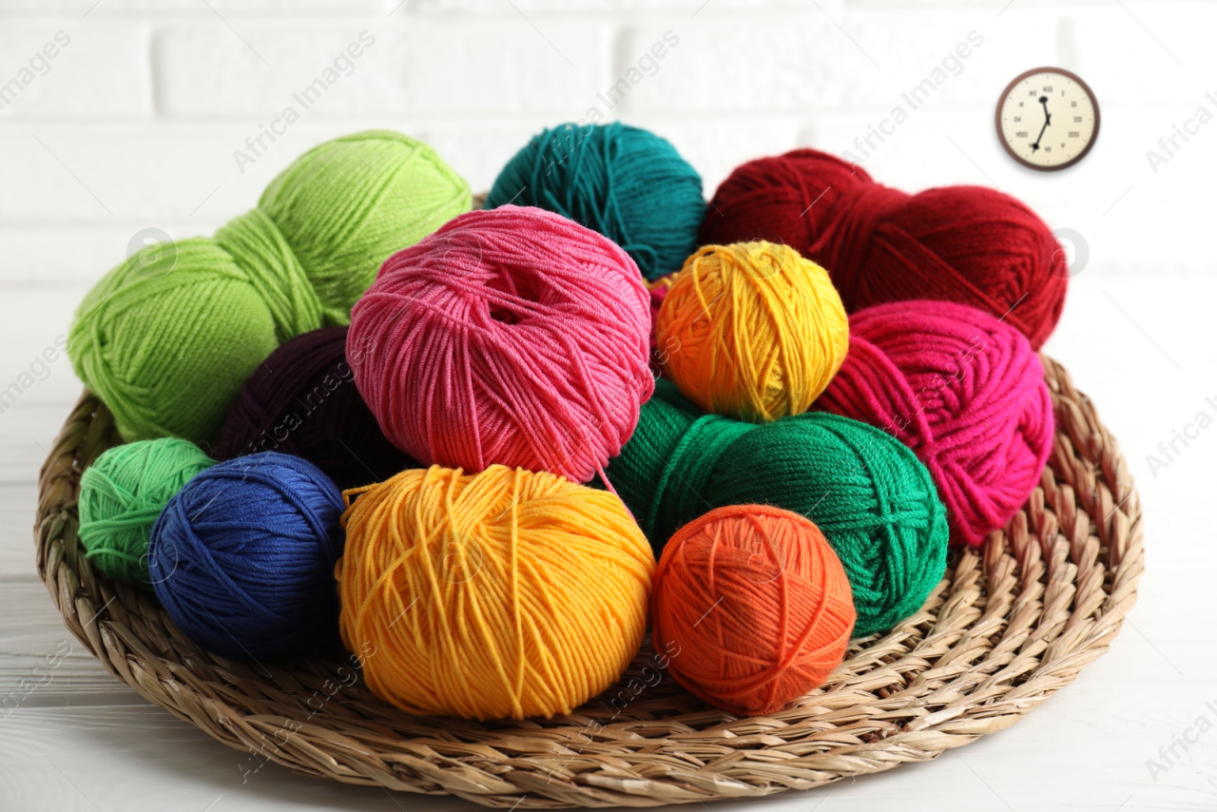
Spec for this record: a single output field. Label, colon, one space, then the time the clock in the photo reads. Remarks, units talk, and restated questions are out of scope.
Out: 11:34
